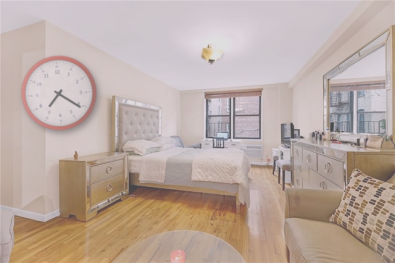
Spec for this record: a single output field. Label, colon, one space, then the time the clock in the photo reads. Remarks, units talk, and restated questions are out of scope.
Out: 7:21
